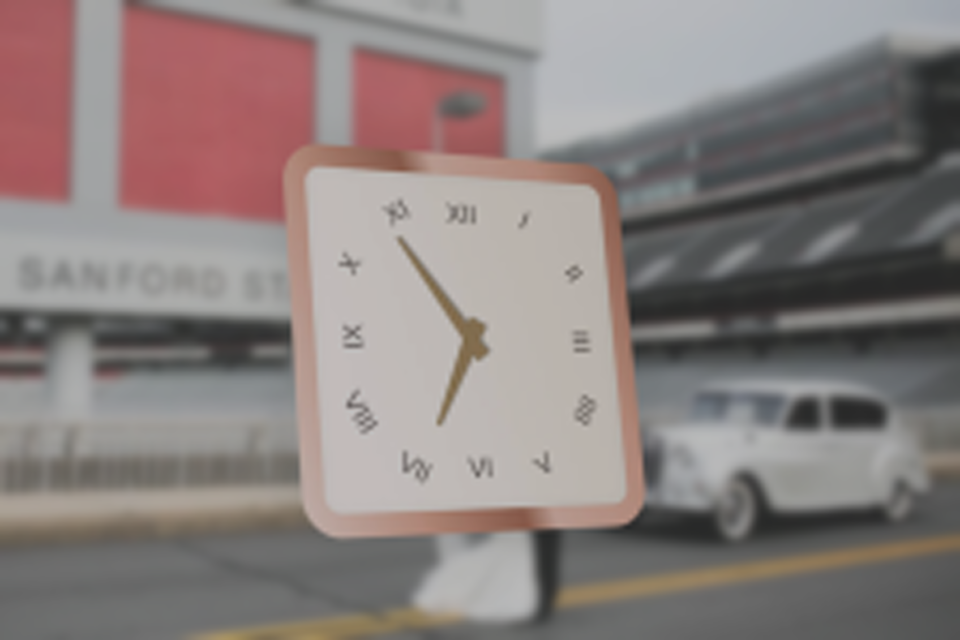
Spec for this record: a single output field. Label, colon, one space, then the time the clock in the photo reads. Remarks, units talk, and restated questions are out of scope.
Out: 6:54
